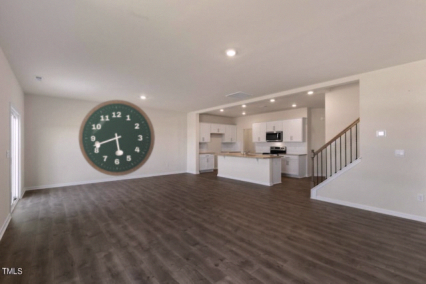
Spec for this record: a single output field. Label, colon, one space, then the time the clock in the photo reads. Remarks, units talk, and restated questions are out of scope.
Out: 5:42
